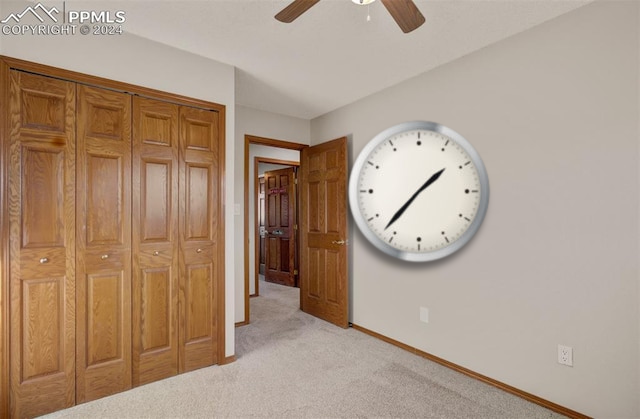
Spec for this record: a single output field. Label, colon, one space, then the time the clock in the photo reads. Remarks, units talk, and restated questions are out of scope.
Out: 1:37
